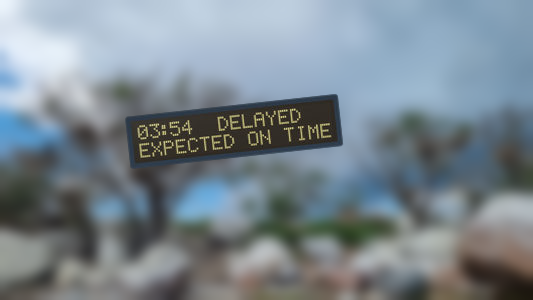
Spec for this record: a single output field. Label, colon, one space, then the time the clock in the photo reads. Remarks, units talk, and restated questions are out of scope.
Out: 3:54
